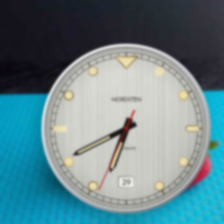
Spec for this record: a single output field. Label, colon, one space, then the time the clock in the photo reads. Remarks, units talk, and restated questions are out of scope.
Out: 6:40:34
